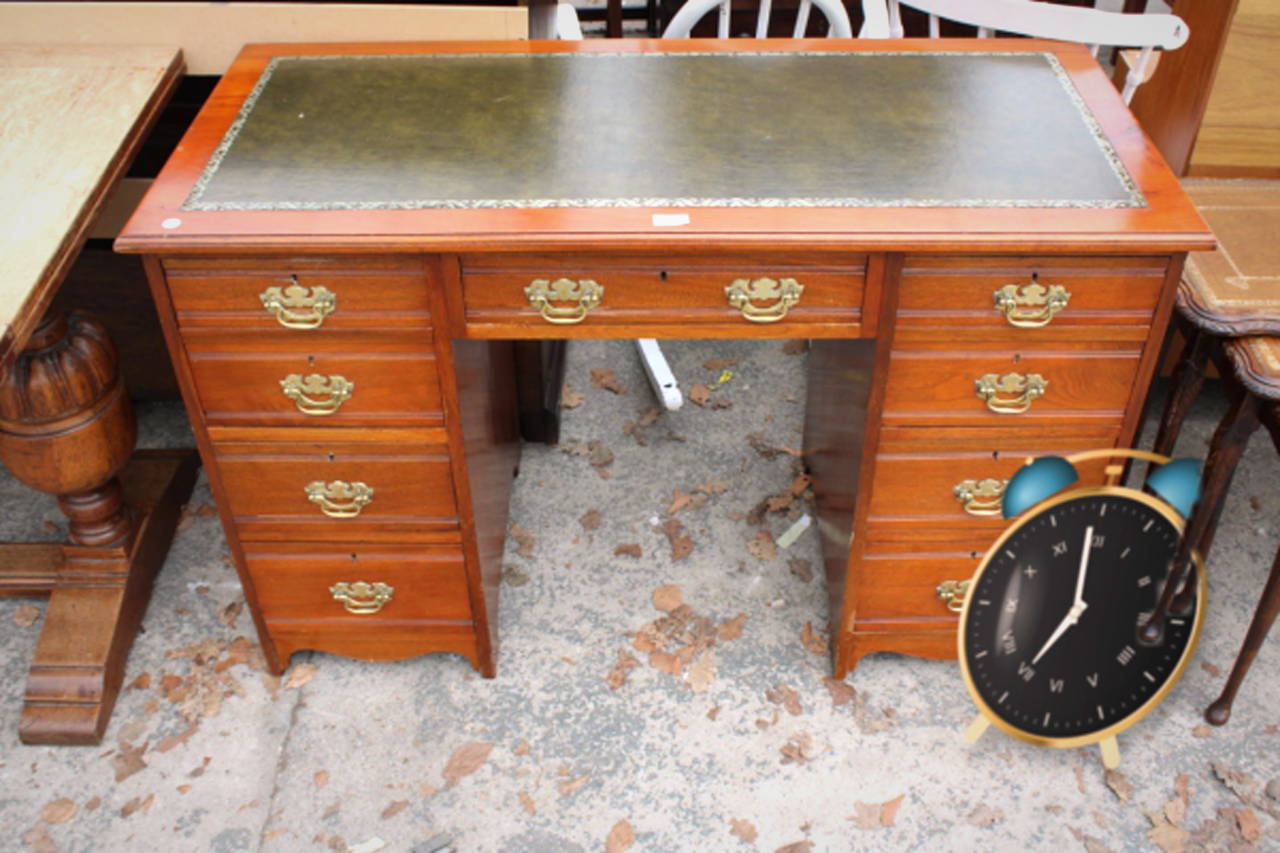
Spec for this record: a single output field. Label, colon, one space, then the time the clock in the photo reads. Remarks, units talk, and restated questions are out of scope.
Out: 6:59
